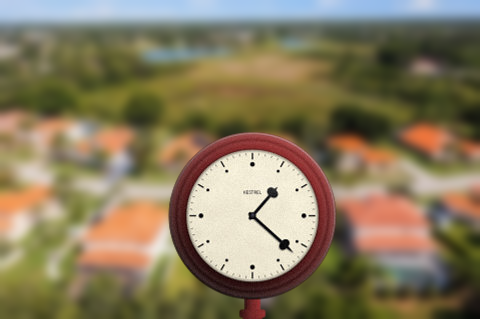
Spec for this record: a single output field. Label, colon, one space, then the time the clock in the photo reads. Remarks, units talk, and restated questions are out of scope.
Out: 1:22
